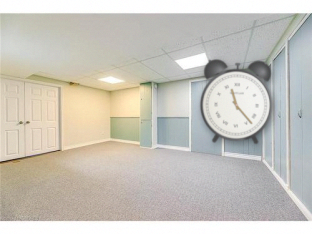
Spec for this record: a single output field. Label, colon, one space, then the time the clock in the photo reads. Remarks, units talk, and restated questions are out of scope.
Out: 11:23
